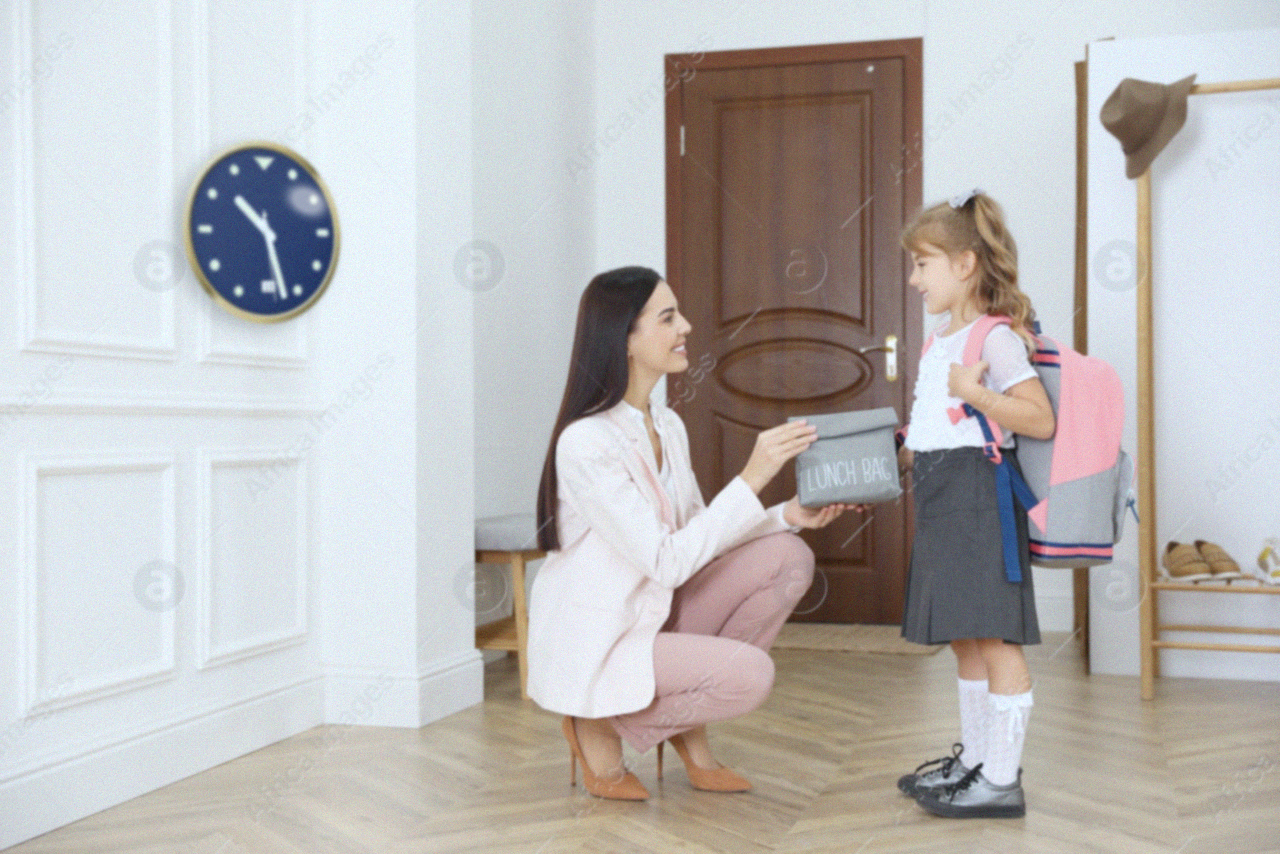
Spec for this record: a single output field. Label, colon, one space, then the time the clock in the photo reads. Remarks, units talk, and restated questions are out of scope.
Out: 10:27:29
